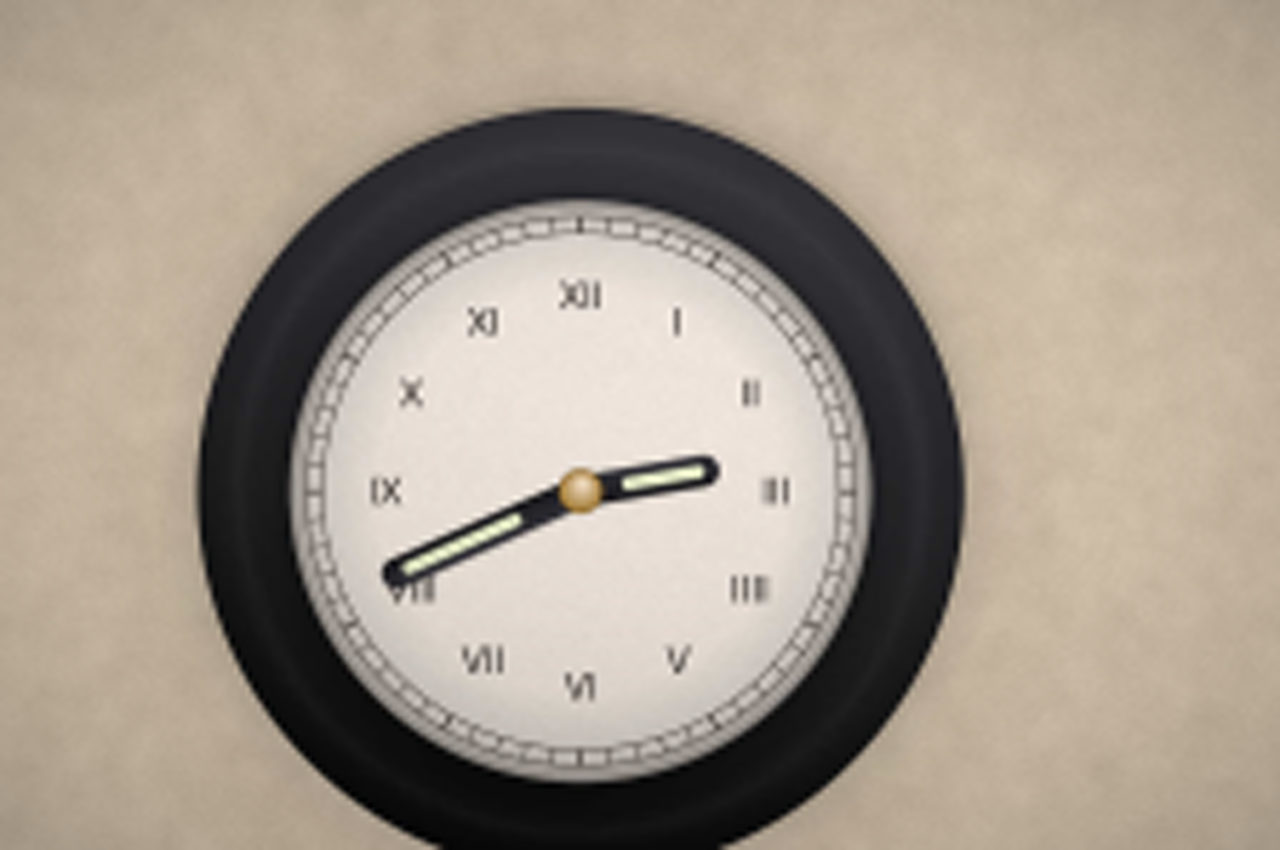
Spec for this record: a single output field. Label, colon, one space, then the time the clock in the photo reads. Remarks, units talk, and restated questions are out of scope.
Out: 2:41
